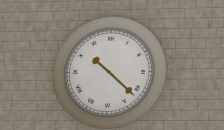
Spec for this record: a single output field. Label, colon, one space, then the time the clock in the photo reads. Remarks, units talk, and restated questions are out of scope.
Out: 10:22
